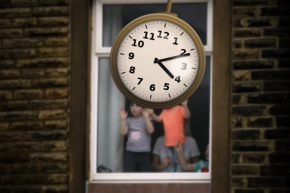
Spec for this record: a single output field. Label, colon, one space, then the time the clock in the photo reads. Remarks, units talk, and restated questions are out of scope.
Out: 4:11
